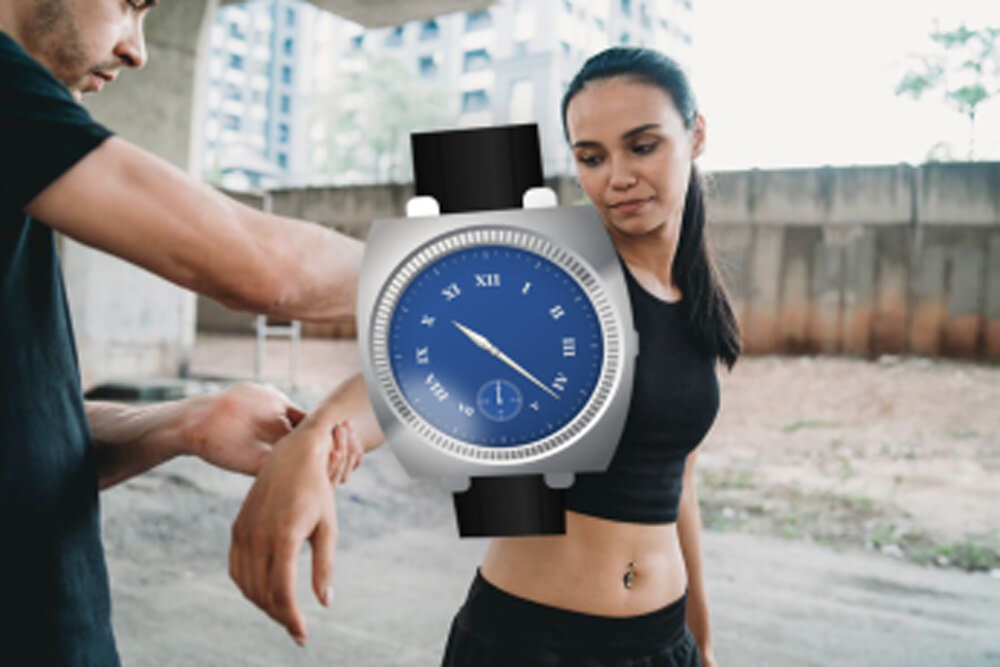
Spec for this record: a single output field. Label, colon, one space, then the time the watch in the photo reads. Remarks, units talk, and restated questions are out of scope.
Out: 10:22
